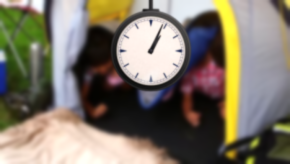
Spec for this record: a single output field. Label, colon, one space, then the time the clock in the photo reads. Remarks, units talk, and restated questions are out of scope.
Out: 1:04
